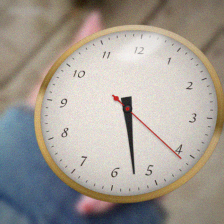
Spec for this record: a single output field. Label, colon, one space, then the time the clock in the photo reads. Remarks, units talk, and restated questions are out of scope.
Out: 5:27:21
